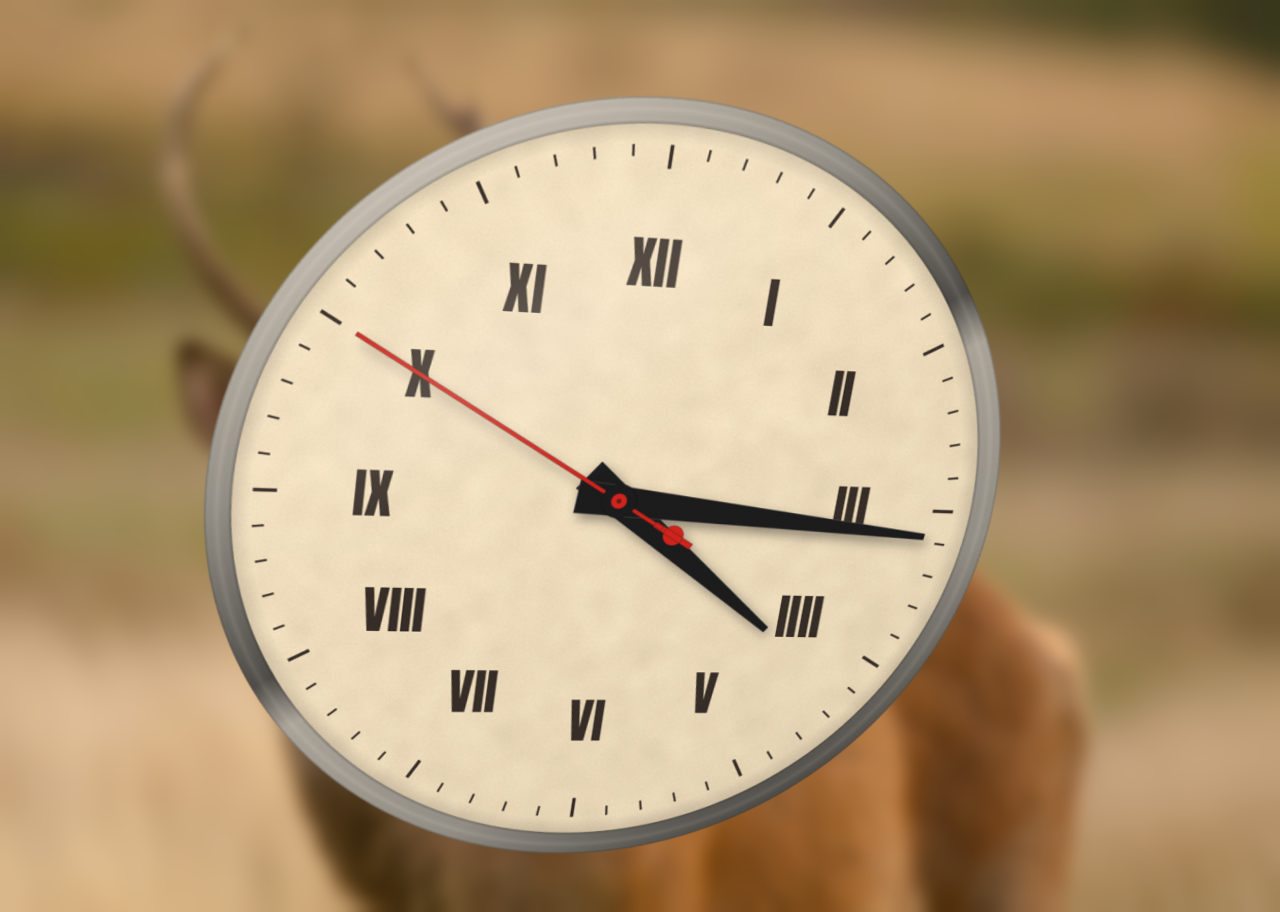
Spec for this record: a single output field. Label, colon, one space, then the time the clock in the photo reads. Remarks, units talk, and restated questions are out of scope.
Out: 4:15:50
